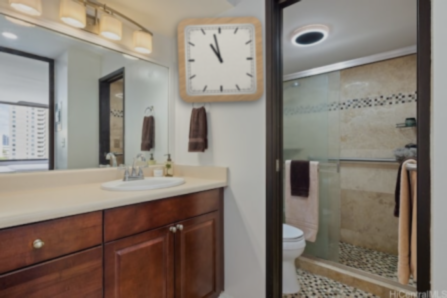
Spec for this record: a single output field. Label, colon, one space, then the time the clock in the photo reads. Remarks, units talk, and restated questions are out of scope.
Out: 10:58
